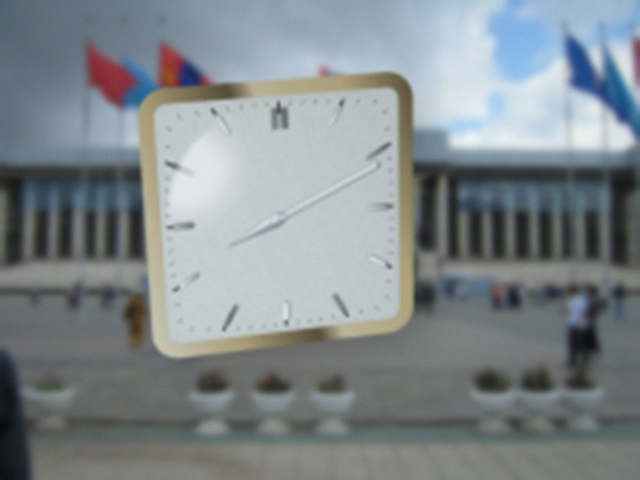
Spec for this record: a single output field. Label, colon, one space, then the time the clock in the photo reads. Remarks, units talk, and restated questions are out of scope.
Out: 8:11
